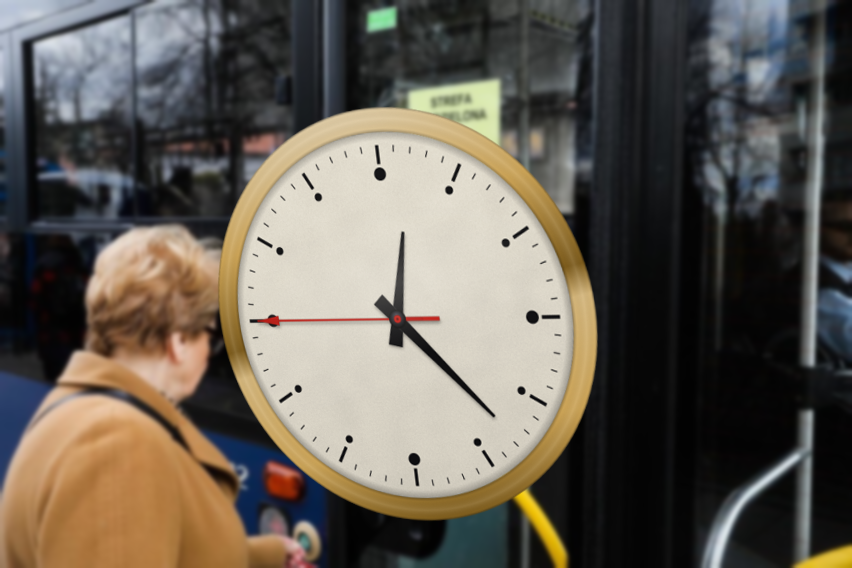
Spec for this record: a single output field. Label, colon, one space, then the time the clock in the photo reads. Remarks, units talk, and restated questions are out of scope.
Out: 12:22:45
